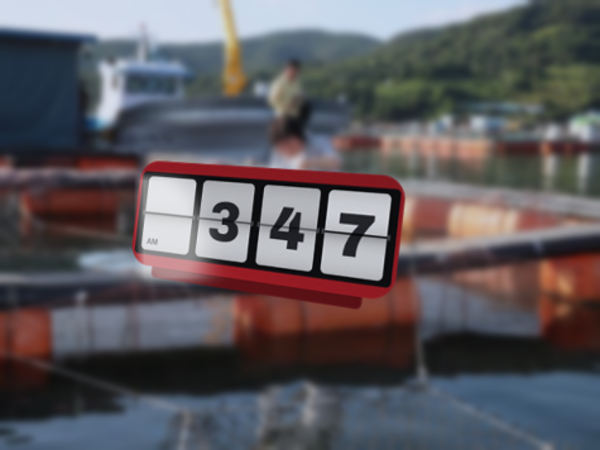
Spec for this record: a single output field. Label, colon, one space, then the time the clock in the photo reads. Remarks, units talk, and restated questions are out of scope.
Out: 3:47
